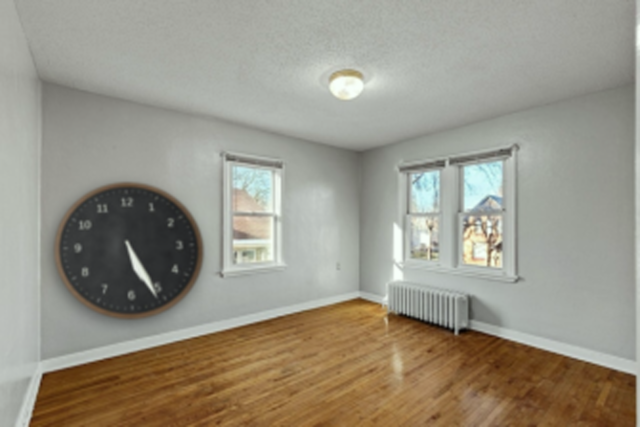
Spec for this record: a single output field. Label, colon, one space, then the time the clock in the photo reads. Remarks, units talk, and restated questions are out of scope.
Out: 5:26
